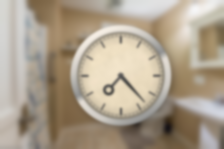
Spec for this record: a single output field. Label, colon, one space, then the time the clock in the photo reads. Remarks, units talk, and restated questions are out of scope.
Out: 7:23
